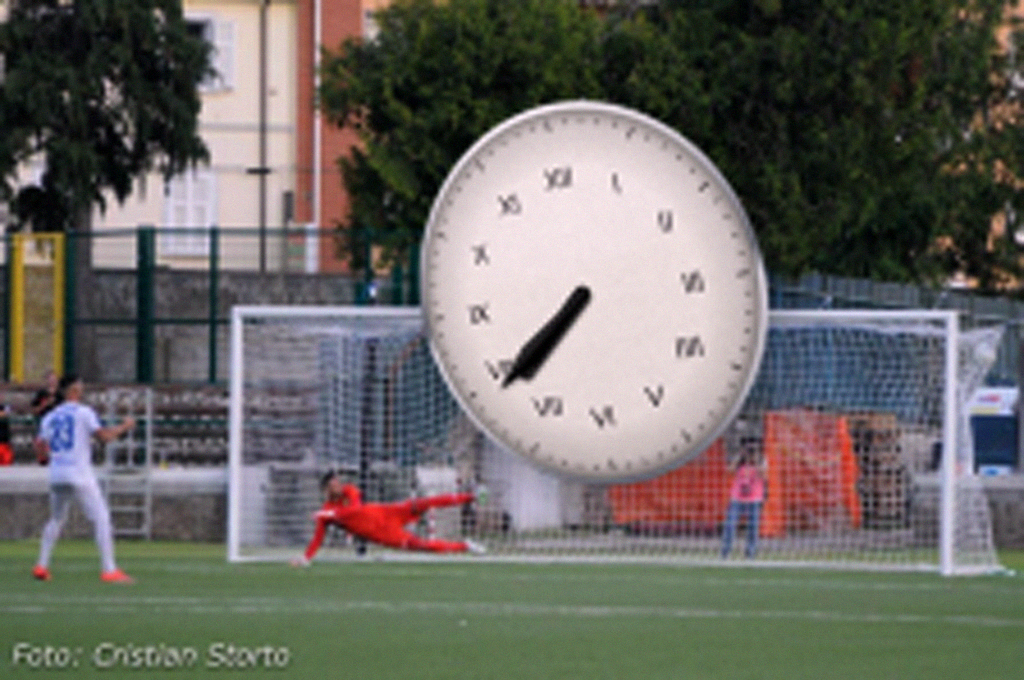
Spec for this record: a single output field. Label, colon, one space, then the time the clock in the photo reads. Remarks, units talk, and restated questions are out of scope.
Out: 7:39
